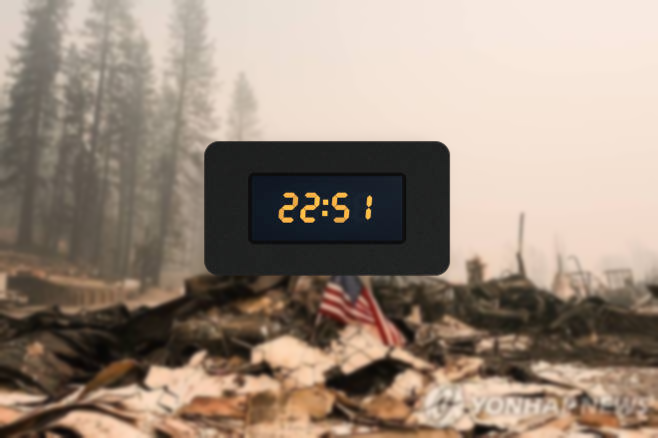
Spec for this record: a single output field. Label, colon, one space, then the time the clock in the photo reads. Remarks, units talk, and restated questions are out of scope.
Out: 22:51
